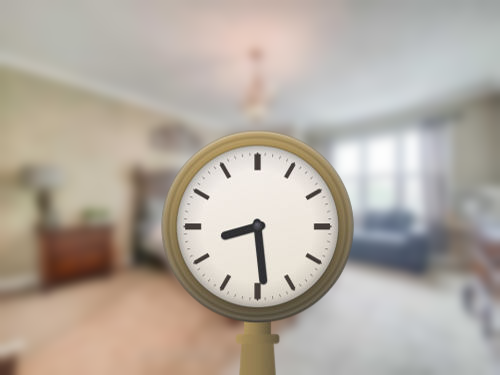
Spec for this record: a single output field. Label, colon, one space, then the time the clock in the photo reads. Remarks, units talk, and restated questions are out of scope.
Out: 8:29
